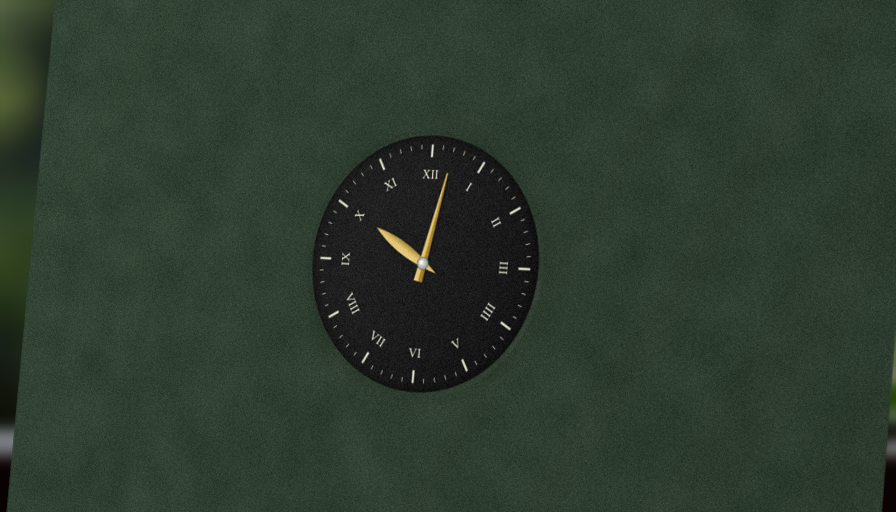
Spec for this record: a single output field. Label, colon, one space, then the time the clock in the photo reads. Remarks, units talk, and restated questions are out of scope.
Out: 10:02
